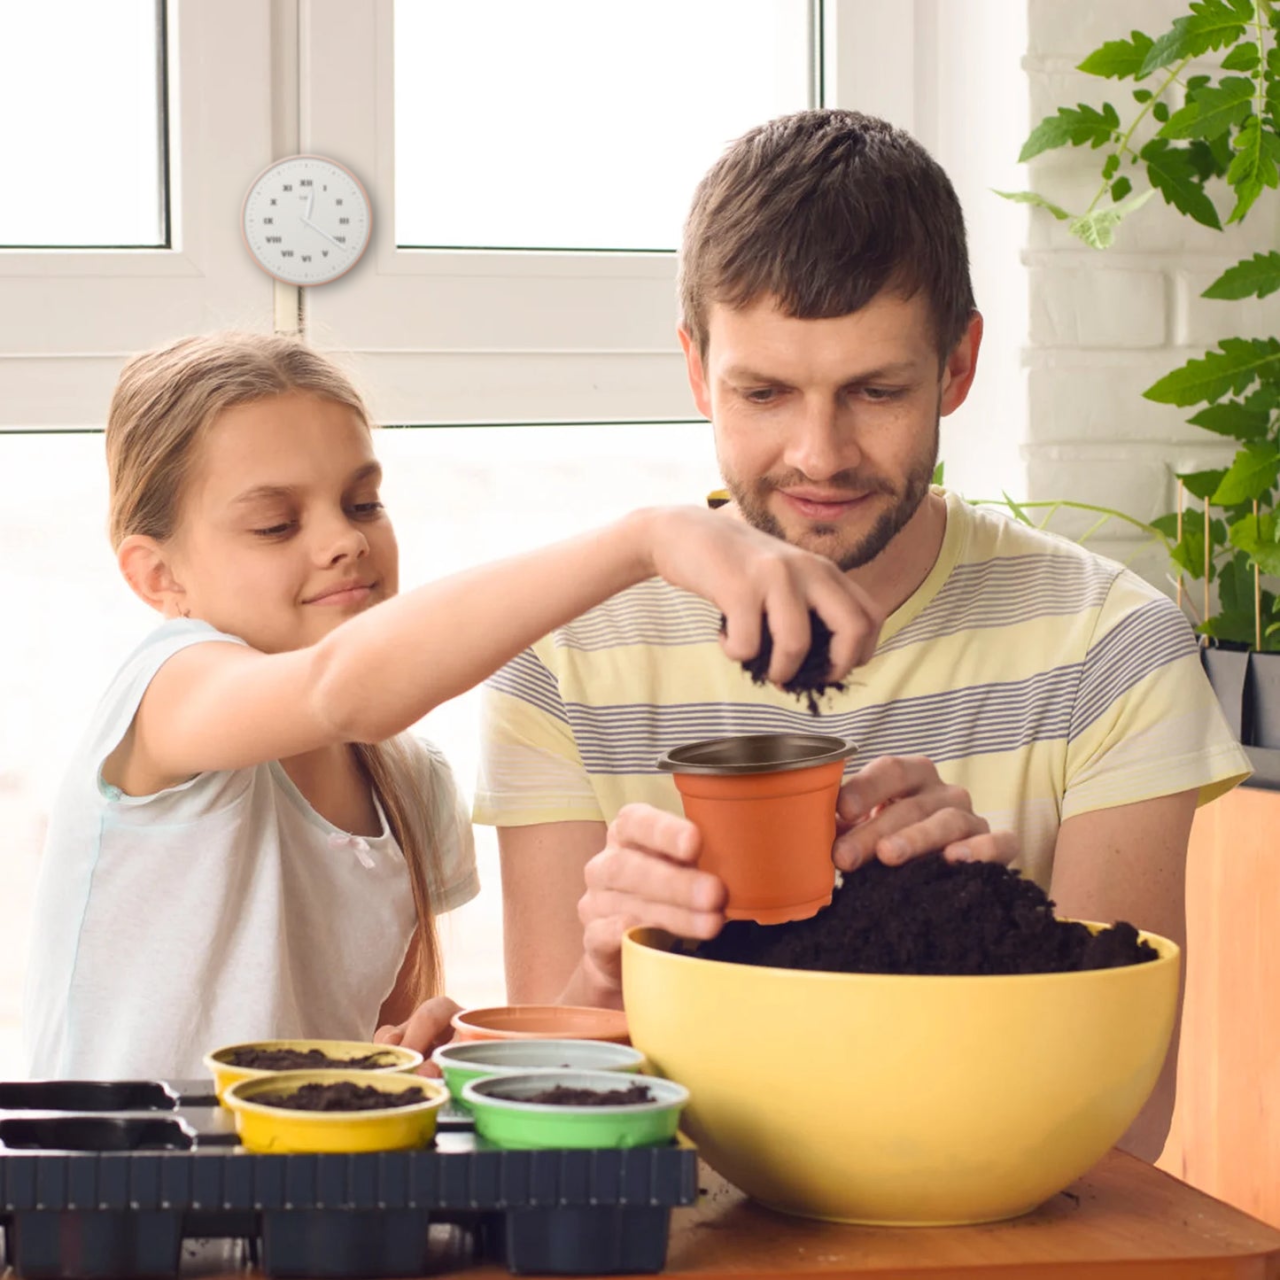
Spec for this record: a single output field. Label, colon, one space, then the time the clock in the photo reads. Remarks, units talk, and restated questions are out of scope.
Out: 12:21
